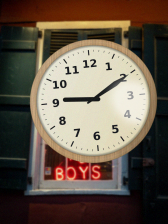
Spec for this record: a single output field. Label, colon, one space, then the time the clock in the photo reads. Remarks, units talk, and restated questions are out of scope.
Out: 9:10
